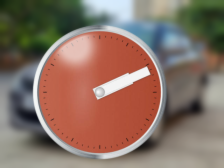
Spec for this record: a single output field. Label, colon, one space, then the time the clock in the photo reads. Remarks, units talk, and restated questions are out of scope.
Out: 2:11
